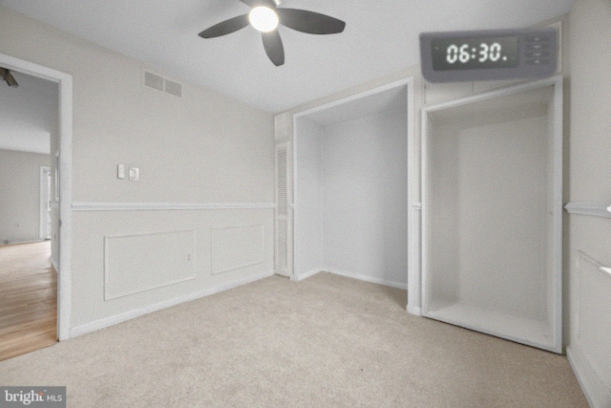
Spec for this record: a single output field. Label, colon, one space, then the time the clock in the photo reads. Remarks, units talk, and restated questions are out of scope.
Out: 6:30
